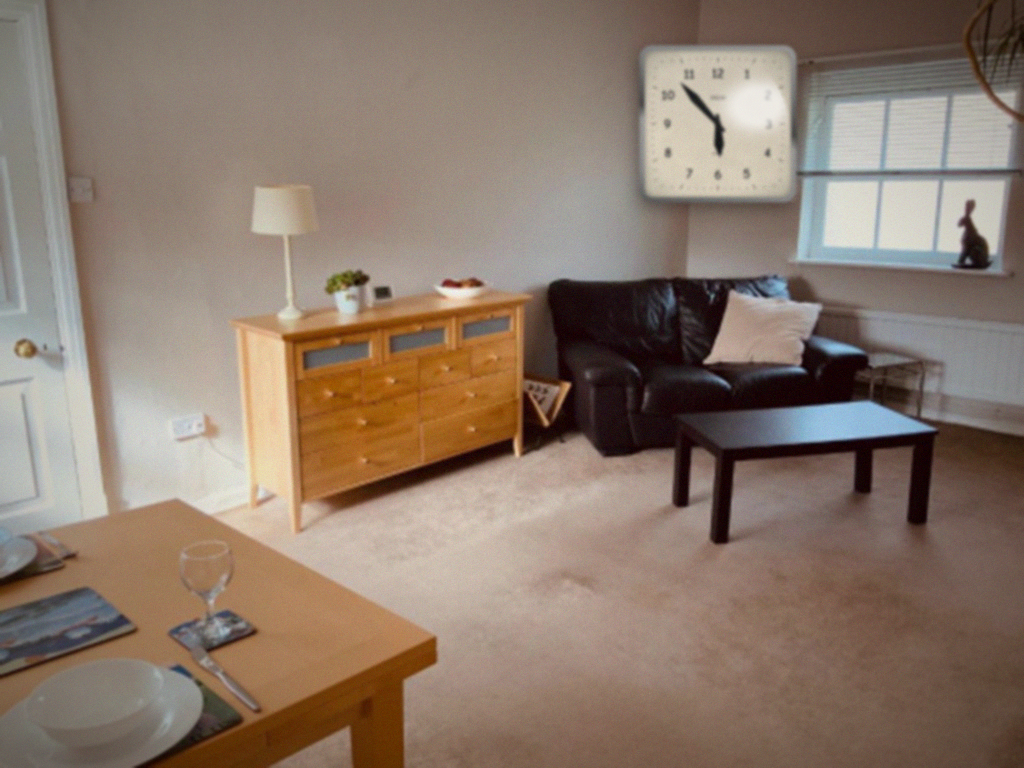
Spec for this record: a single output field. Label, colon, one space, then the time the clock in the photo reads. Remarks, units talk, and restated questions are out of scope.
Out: 5:53
